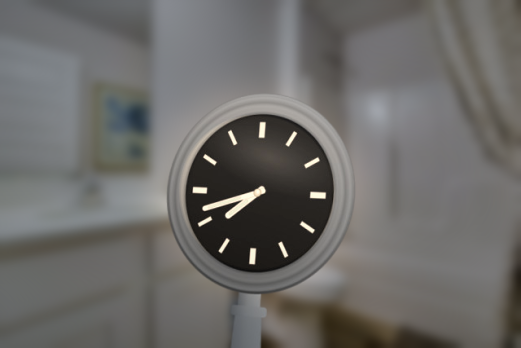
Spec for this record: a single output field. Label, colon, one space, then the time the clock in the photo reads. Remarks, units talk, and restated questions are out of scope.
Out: 7:42
